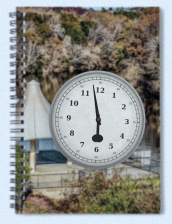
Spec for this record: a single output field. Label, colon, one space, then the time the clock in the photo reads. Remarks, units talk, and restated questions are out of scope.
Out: 5:58
